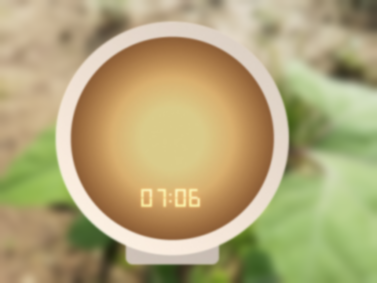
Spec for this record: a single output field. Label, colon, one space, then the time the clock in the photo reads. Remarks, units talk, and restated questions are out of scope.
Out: 7:06
